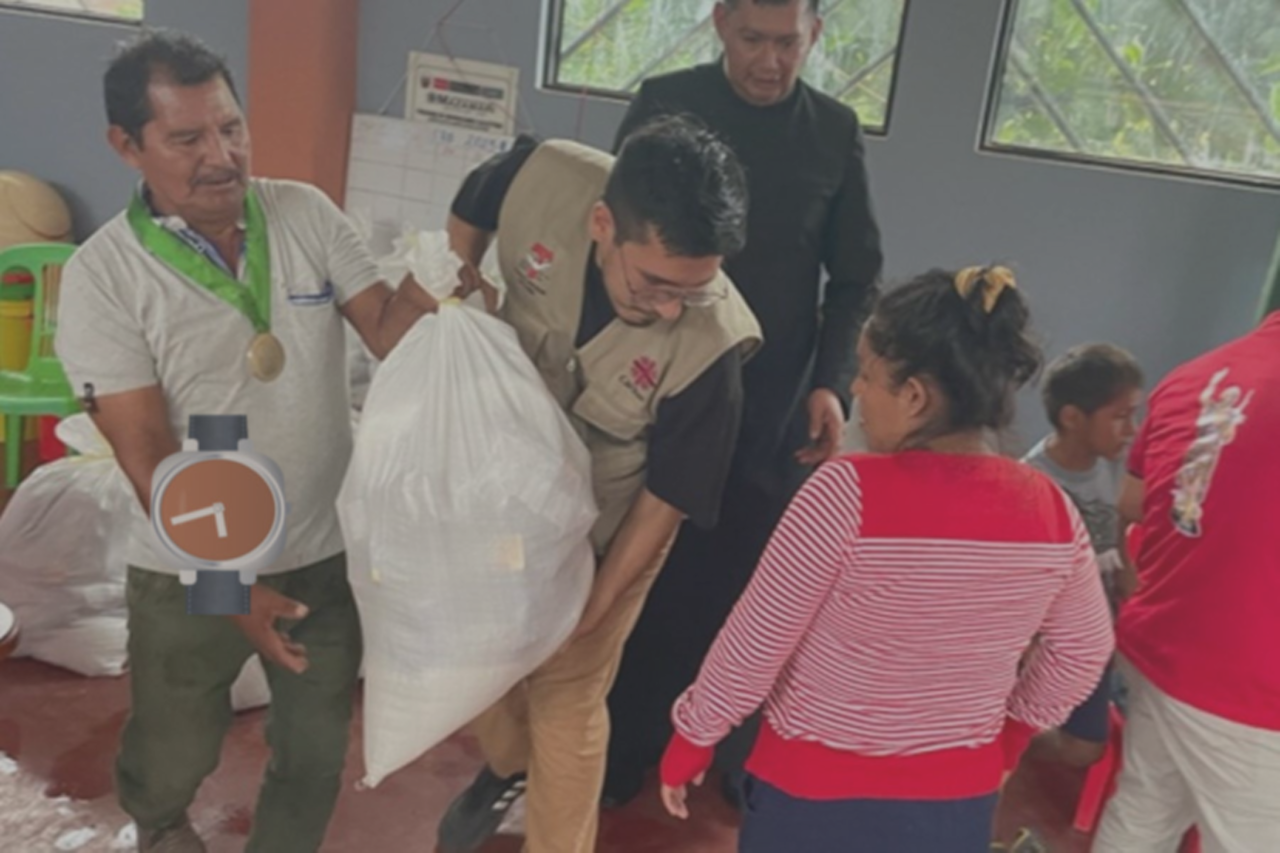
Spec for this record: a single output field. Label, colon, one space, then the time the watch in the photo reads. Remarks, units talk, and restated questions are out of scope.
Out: 5:42
